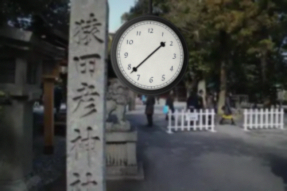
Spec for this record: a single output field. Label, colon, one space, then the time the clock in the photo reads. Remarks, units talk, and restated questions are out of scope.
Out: 1:38
